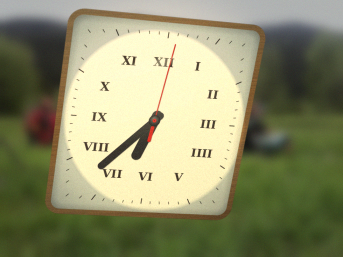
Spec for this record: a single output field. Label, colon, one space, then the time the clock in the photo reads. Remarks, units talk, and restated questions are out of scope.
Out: 6:37:01
